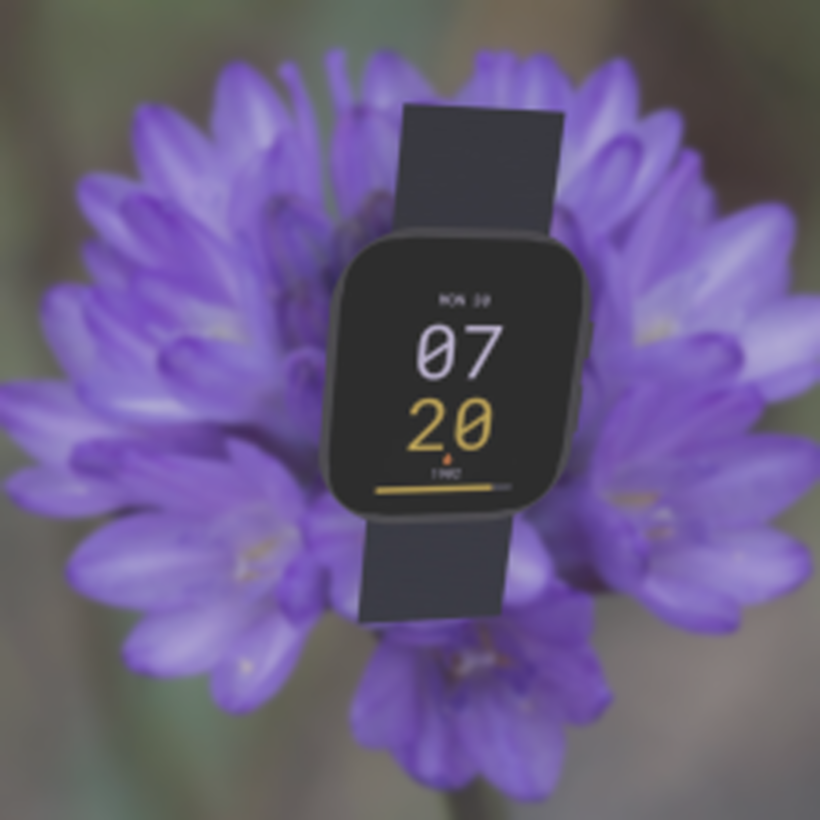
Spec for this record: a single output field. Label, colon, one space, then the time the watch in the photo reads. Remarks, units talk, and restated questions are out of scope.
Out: 7:20
